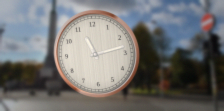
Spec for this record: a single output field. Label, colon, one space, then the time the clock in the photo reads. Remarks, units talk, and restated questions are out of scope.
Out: 11:13
